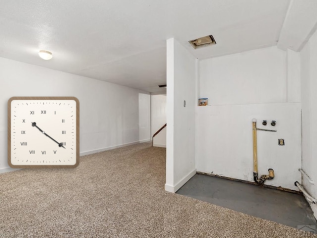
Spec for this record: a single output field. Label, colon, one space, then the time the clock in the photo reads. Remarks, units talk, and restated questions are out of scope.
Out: 10:21
